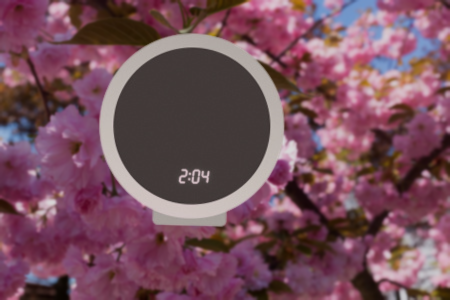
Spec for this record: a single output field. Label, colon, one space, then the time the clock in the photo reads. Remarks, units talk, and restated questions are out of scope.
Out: 2:04
